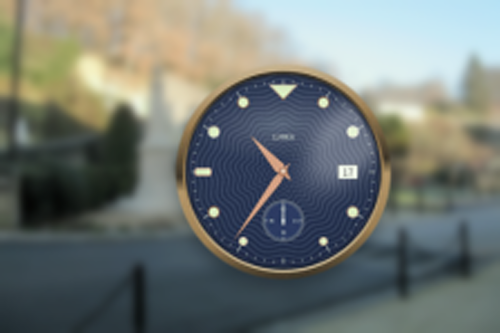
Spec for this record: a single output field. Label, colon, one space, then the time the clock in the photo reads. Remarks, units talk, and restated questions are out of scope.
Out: 10:36
